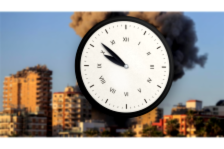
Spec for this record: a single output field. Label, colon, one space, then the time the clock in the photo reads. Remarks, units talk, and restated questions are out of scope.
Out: 9:52
